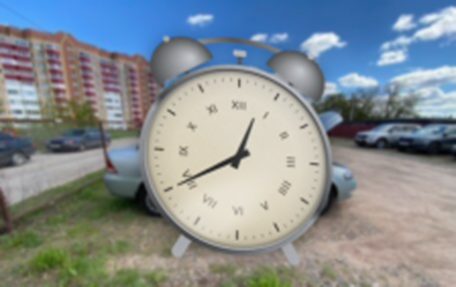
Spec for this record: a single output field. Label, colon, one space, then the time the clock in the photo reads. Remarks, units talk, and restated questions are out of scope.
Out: 12:40
